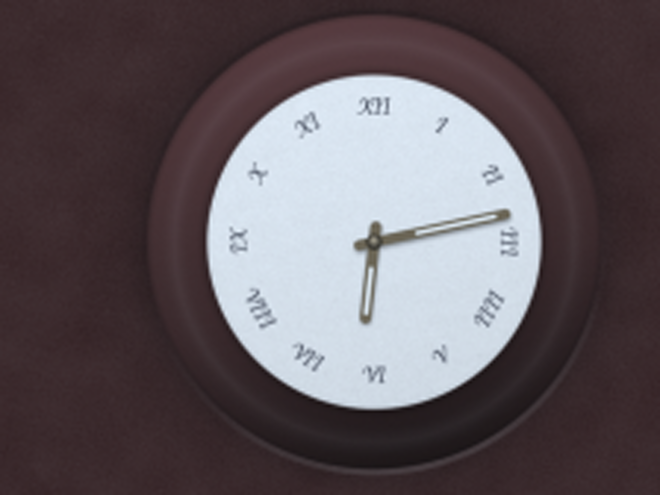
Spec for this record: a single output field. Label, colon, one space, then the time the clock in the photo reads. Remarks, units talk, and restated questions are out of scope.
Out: 6:13
